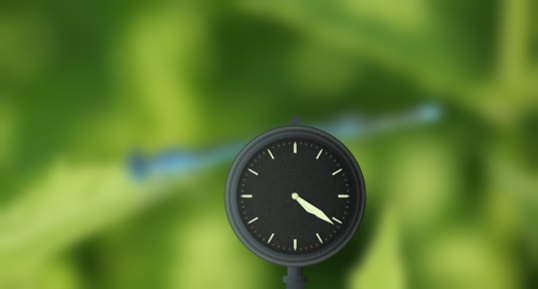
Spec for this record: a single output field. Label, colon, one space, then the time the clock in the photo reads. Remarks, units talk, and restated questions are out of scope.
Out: 4:21
